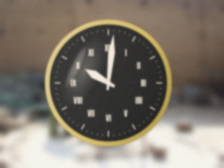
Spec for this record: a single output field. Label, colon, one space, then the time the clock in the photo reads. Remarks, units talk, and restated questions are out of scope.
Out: 10:01
